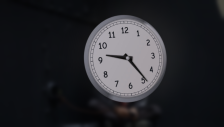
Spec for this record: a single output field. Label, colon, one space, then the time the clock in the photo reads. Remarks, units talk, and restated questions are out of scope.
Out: 9:24
